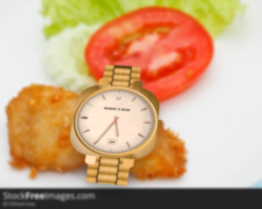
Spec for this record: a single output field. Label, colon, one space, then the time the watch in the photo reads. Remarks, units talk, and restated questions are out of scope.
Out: 5:35
